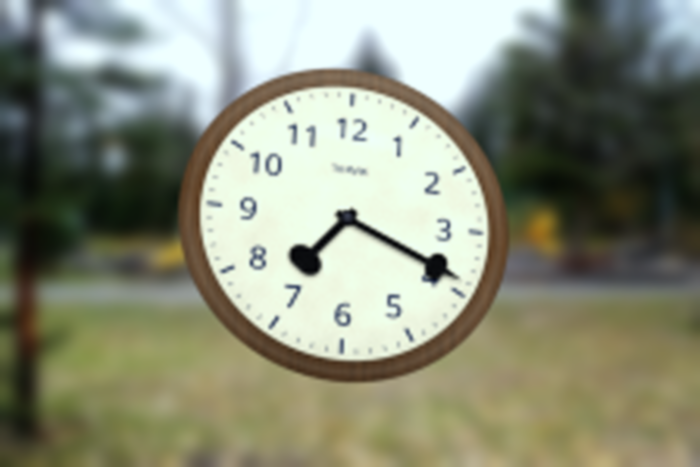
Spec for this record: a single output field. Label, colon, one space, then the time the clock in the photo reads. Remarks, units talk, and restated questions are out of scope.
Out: 7:19
